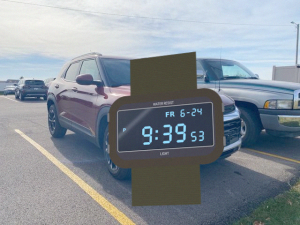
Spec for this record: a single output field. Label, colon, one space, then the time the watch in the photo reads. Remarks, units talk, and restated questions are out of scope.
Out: 9:39:53
